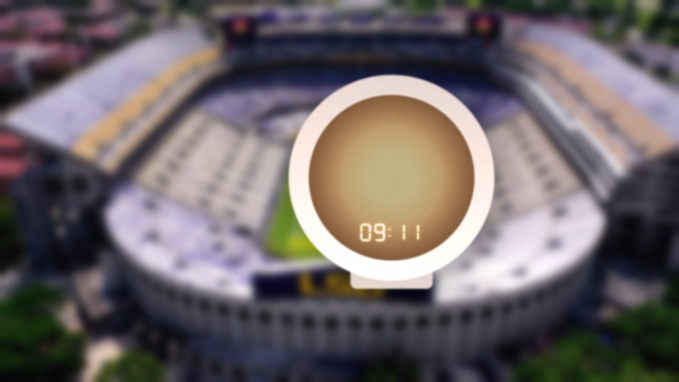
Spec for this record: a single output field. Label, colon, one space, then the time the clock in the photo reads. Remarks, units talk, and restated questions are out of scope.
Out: 9:11
